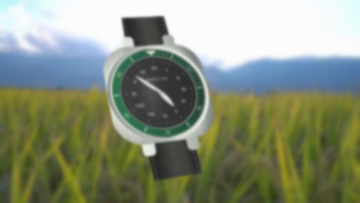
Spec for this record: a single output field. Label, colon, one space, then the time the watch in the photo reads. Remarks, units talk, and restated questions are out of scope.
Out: 4:52
